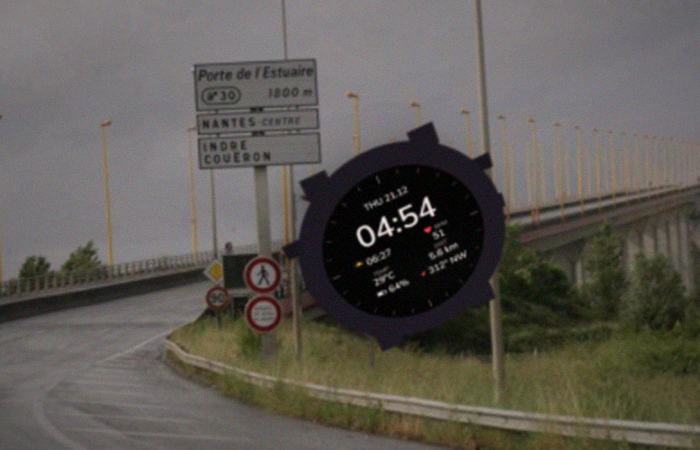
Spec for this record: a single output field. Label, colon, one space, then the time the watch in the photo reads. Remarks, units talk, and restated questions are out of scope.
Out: 4:54
